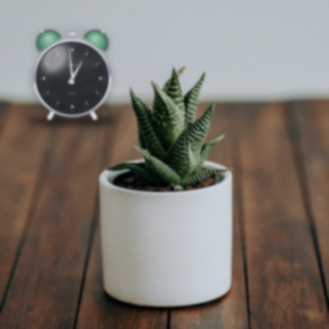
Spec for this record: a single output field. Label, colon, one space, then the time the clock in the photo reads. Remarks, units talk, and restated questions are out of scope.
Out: 12:59
